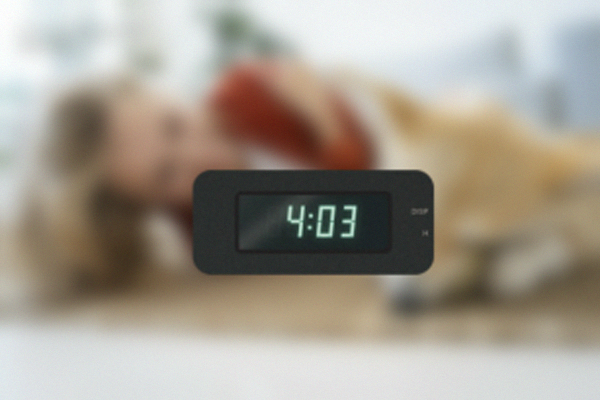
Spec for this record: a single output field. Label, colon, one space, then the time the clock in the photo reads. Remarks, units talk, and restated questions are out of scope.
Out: 4:03
